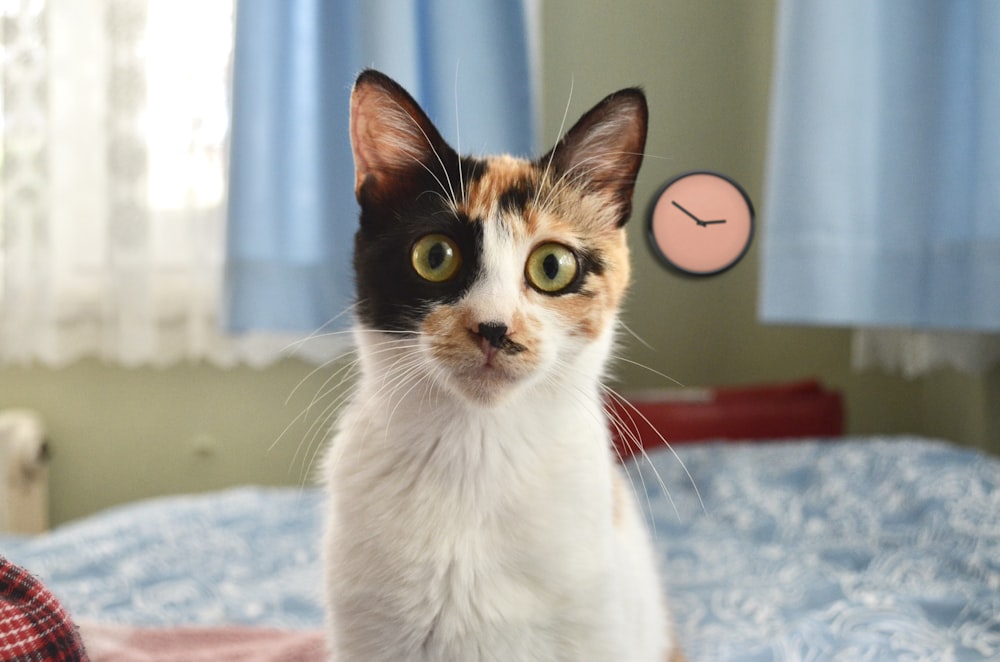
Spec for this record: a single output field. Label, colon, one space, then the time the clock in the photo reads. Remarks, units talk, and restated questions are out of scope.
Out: 2:51
